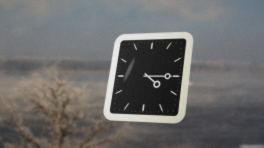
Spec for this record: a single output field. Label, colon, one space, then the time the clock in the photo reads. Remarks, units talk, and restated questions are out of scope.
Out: 4:15
